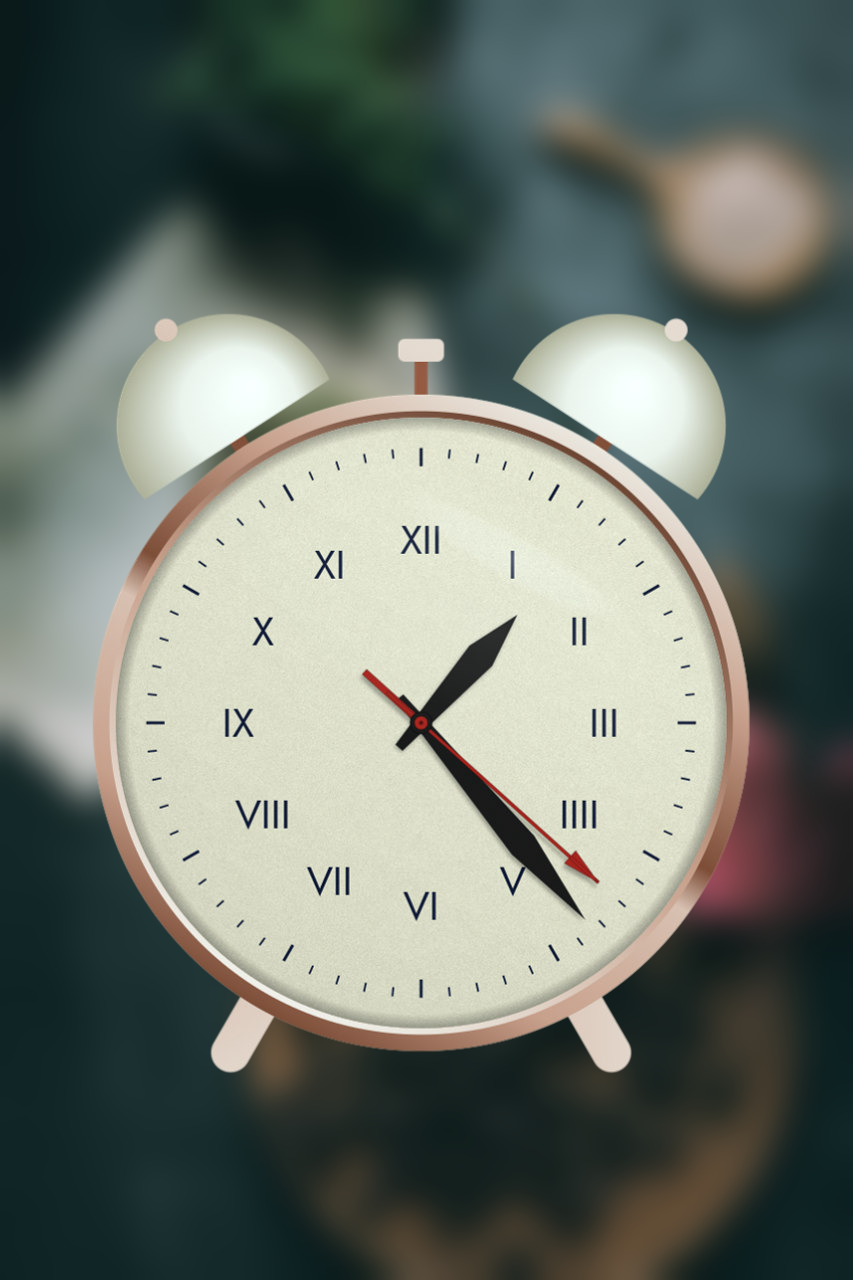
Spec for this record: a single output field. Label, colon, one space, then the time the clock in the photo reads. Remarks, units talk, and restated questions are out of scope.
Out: 1:23:22
